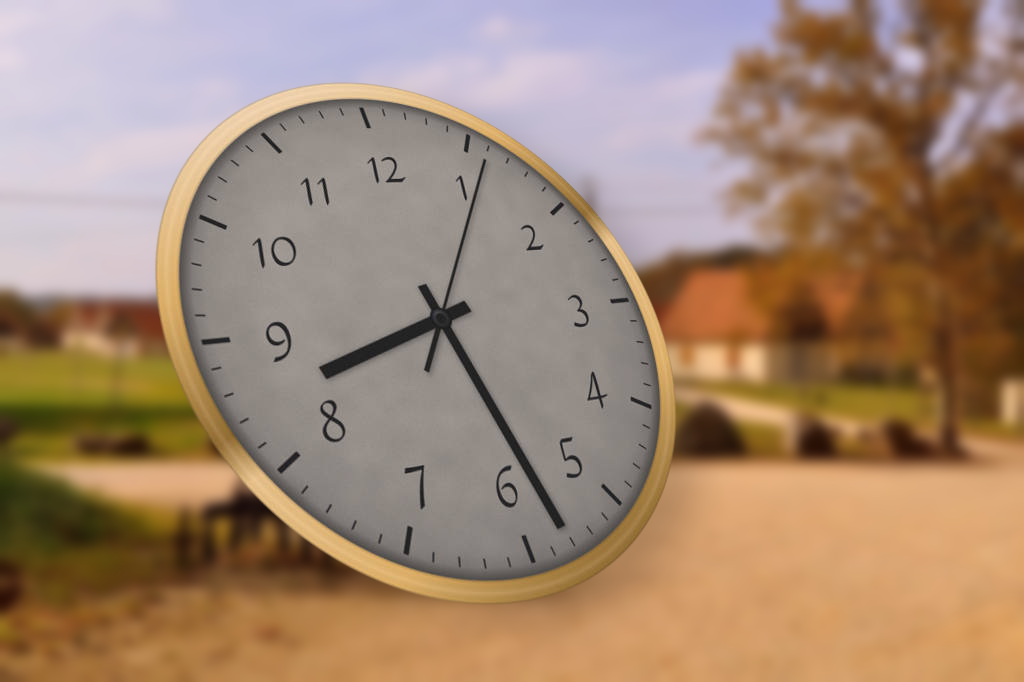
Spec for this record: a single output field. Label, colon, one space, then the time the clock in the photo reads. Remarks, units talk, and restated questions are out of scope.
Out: 8:28:06
